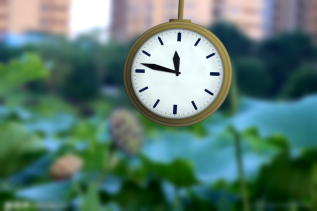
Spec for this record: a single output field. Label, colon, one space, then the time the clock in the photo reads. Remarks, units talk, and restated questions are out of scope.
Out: 11:47
